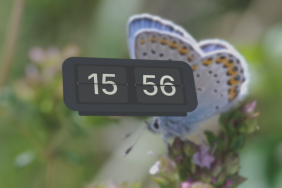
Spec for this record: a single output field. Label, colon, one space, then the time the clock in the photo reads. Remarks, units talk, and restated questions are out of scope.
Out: 15:56
